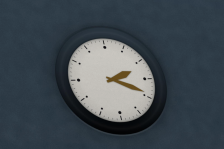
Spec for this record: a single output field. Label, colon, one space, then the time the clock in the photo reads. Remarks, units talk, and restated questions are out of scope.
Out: 2:19
